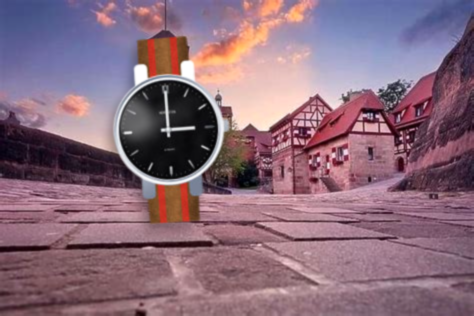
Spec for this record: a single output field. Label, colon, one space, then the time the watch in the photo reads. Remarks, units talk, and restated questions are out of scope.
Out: 3:00
